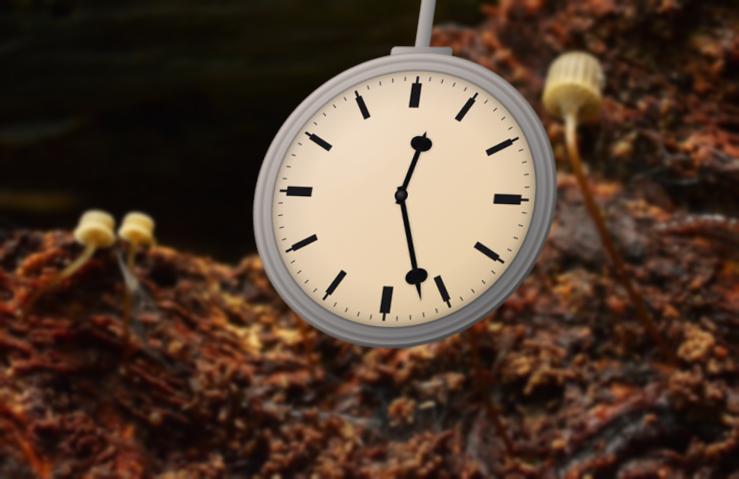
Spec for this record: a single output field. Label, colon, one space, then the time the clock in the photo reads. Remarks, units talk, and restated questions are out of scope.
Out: 12:27
